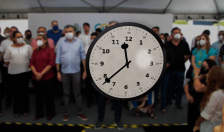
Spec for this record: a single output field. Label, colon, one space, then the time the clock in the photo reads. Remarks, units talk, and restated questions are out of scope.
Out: 11:38
